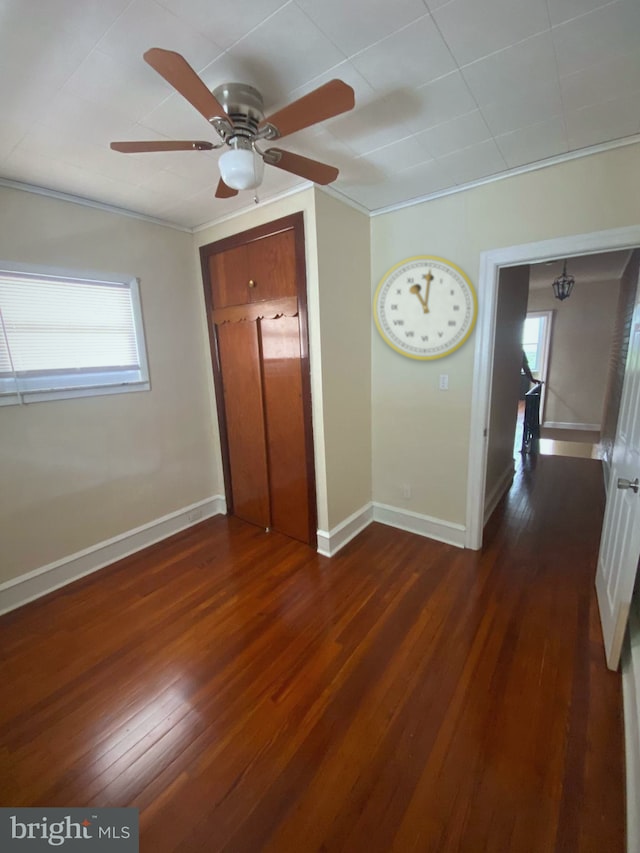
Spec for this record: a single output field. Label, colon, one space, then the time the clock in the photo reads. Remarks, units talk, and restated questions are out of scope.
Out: 11:01
